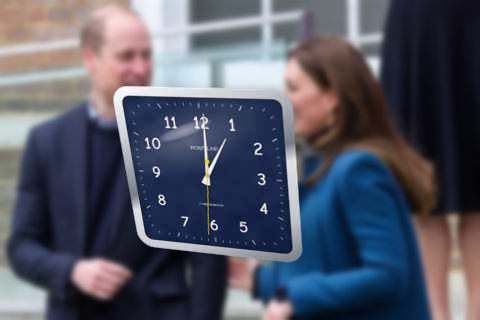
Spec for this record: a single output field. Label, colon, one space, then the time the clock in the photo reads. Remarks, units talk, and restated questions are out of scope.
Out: 1:00:31
